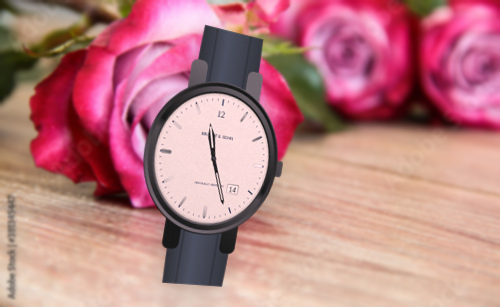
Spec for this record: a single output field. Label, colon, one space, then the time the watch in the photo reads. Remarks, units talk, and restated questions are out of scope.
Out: 11:26
